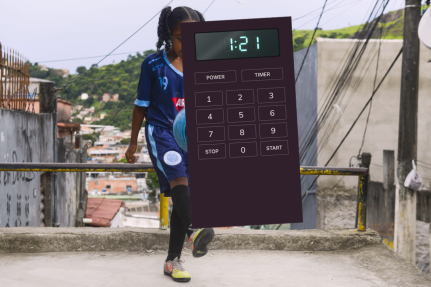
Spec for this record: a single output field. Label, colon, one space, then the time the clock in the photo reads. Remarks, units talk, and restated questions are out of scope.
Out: 1:21
